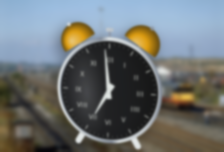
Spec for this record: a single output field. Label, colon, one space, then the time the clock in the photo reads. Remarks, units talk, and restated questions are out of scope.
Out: 6:59
